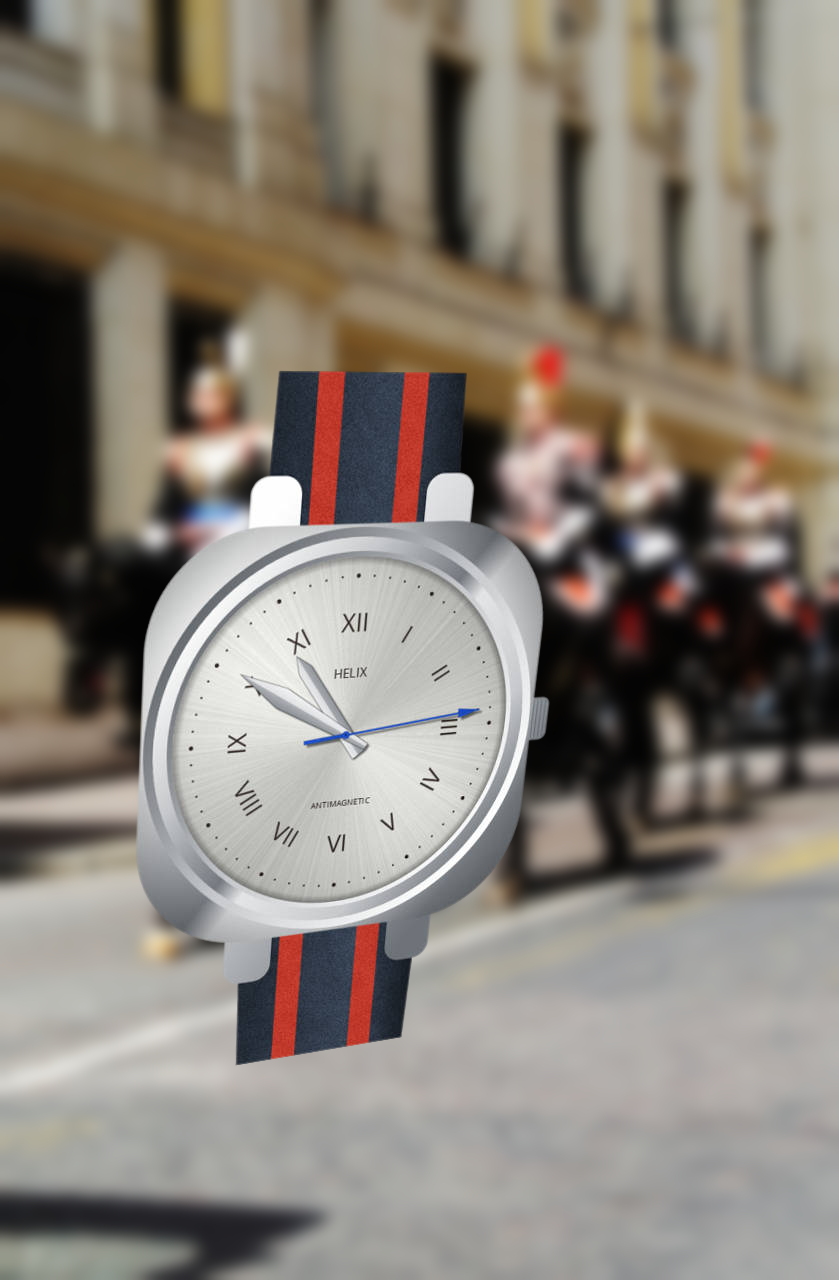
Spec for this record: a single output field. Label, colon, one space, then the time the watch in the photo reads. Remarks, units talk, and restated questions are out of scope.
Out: 10:50:14
